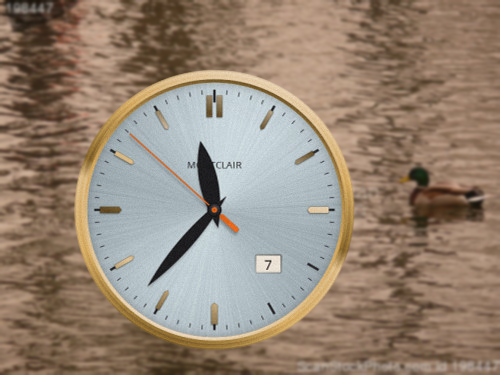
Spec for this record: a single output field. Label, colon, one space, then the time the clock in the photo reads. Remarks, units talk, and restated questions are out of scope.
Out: 11:36:52
